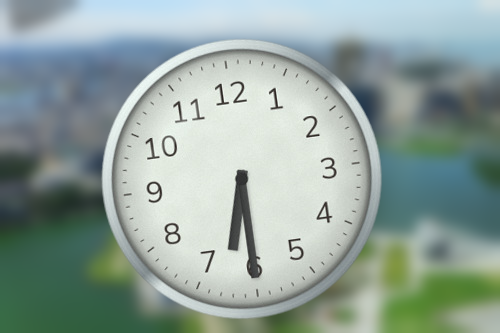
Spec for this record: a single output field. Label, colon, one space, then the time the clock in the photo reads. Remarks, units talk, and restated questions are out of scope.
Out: 6:30
